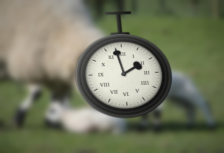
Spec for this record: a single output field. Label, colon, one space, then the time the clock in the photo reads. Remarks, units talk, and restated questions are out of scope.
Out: 1:58
